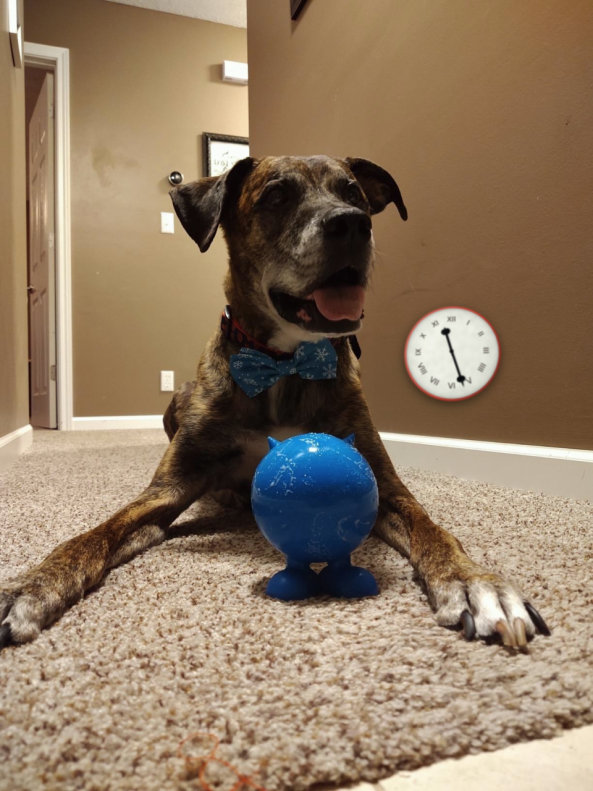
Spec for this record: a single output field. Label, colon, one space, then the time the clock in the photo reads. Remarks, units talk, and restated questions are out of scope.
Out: 11:27
